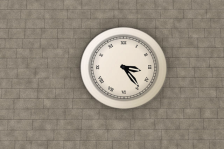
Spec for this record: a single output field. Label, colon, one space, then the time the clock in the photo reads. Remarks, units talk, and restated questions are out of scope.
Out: 3:24
